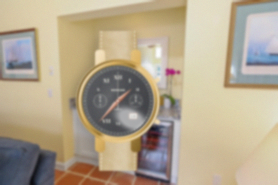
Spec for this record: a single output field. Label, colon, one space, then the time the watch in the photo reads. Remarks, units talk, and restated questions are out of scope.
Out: 1:37
